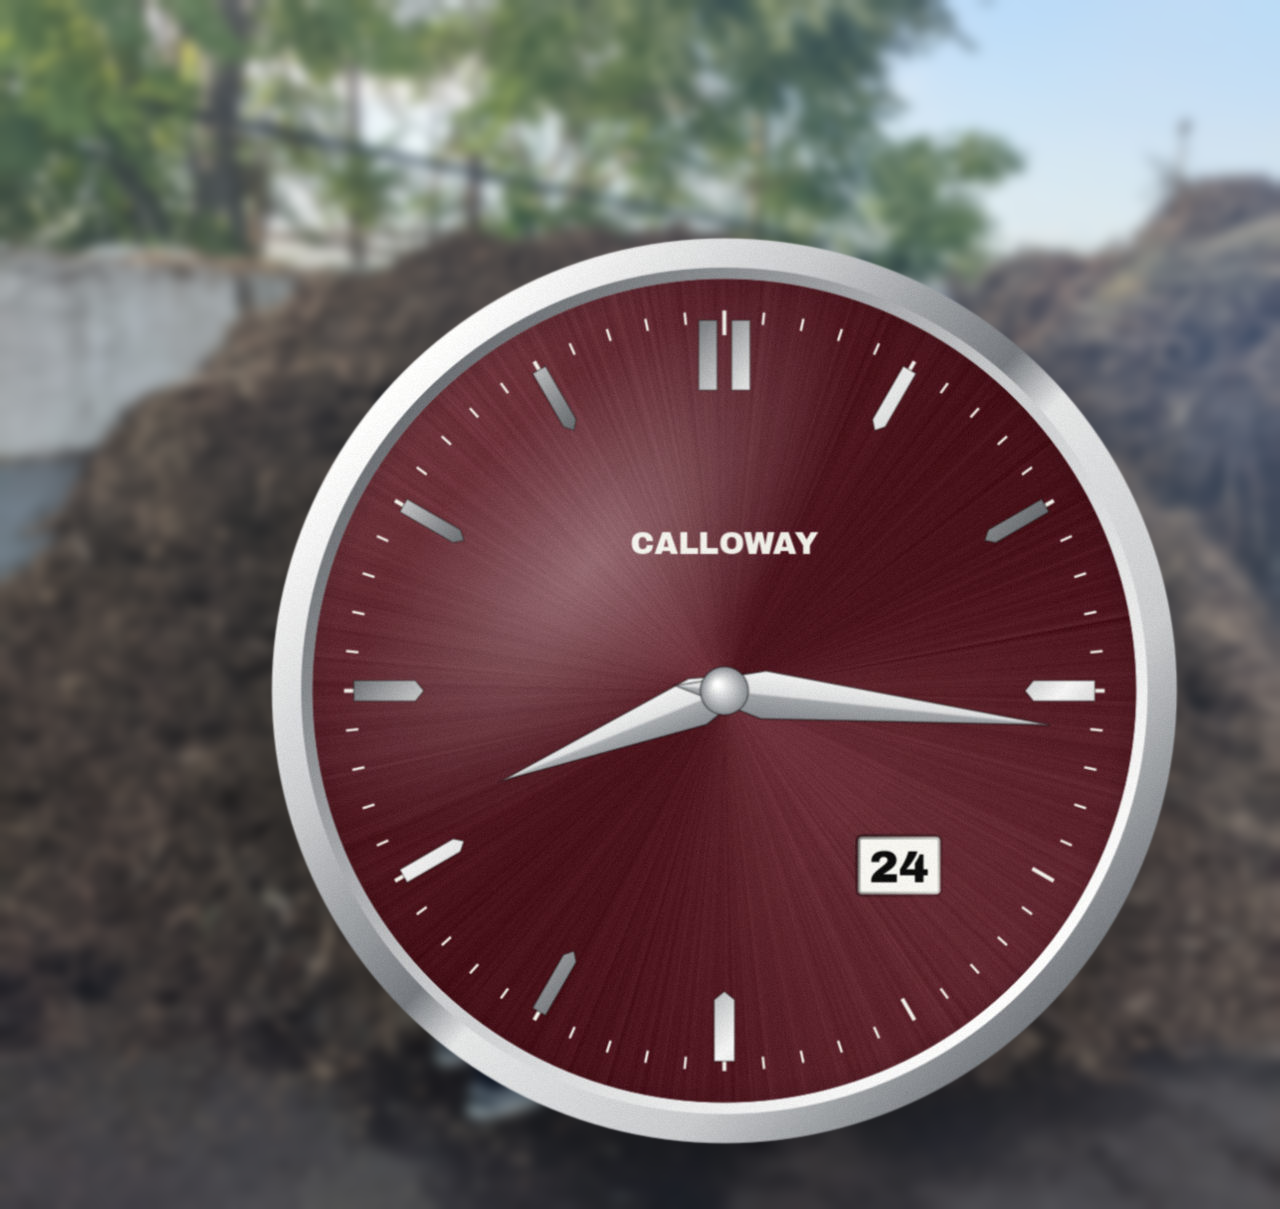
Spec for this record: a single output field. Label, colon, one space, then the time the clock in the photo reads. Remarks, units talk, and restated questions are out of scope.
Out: 8:16
